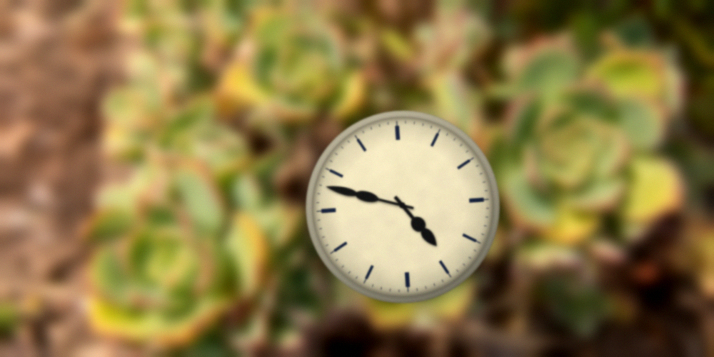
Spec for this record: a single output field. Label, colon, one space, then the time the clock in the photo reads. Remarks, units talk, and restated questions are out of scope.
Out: 4:48
